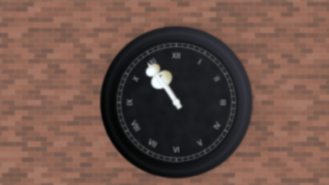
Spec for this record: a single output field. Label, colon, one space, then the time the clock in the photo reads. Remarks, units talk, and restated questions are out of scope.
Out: 10:54
